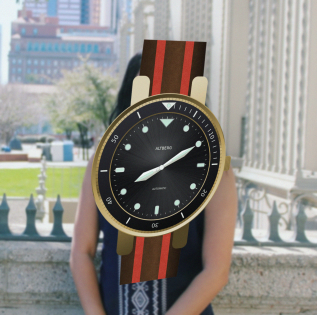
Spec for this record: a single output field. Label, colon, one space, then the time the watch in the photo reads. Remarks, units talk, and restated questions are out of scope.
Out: 8:10
